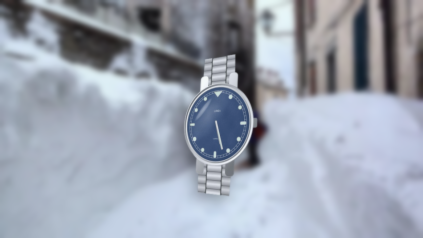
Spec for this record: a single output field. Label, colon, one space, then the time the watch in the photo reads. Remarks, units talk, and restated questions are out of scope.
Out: 5:27
